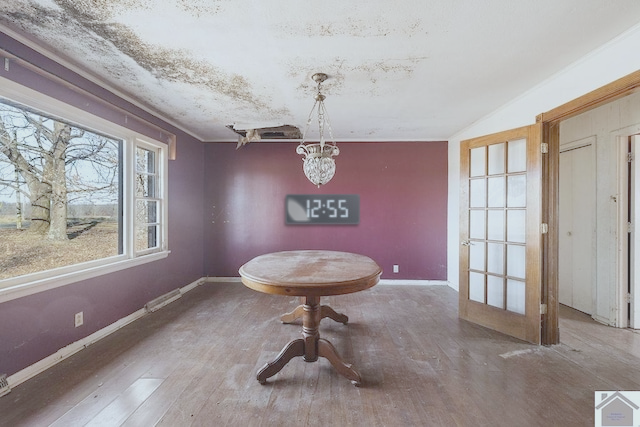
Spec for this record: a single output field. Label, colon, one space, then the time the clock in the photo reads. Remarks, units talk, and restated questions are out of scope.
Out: 12:55
